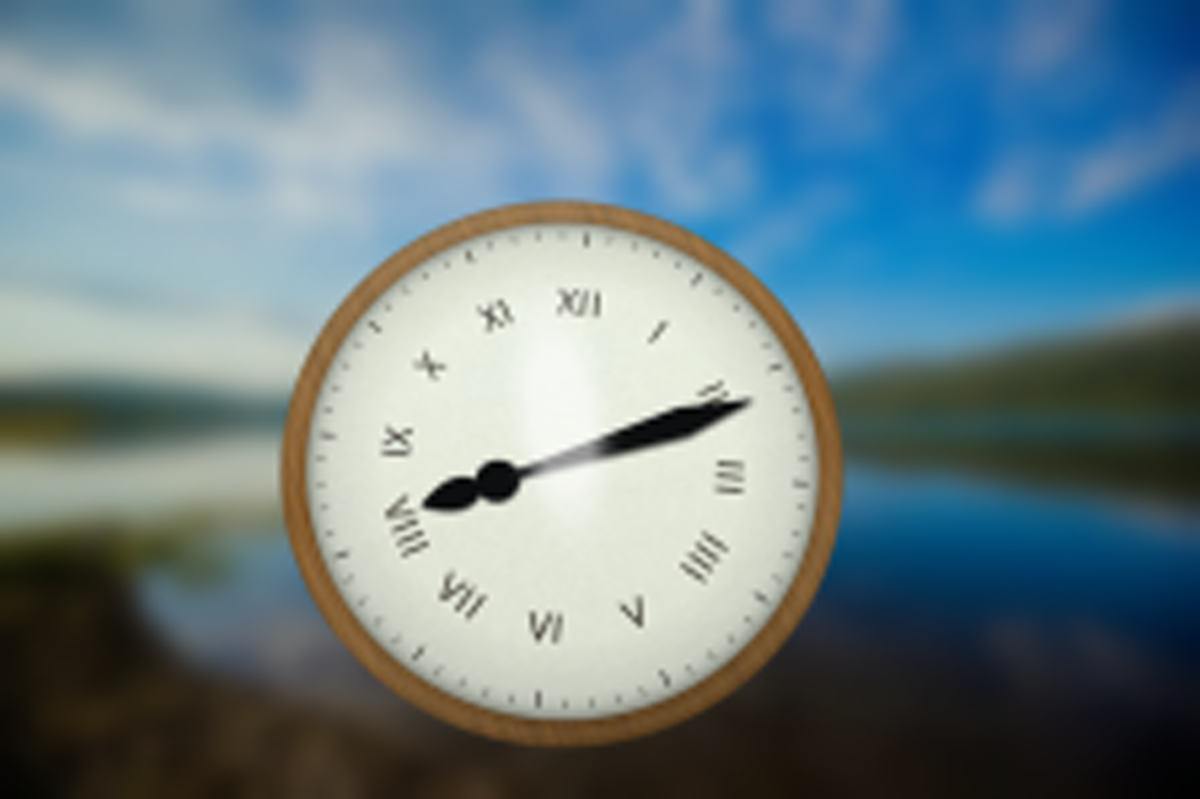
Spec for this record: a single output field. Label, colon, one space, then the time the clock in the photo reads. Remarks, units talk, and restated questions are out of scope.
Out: 8:11
